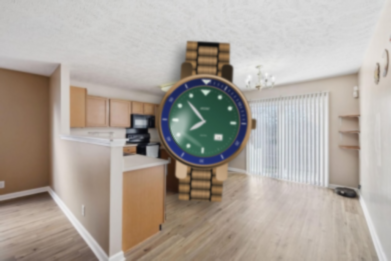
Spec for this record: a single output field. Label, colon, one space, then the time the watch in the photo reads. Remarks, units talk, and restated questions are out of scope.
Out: 7:53
